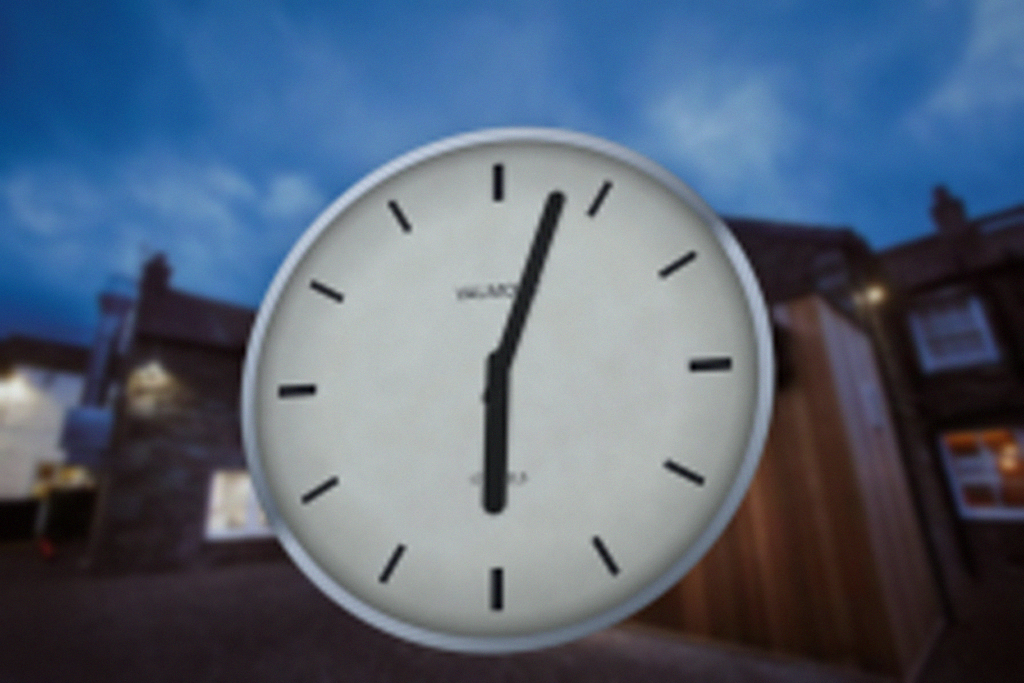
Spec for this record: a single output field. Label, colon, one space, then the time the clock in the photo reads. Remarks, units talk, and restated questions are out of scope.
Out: 6:03
